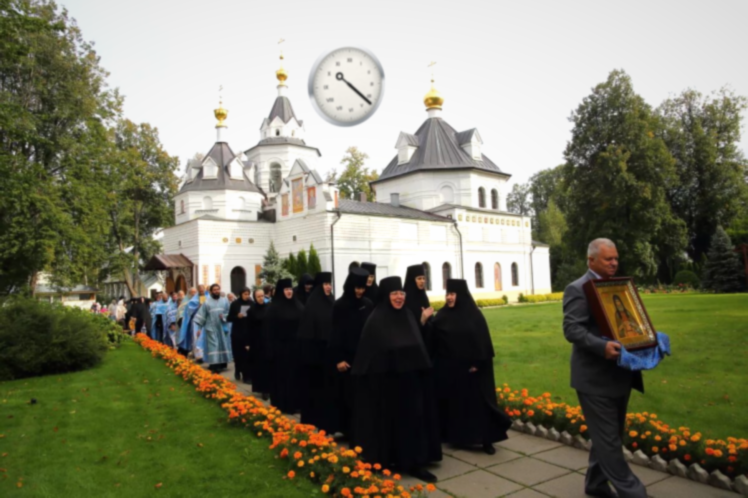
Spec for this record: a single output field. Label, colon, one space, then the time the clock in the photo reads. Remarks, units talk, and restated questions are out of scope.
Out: 10:22
